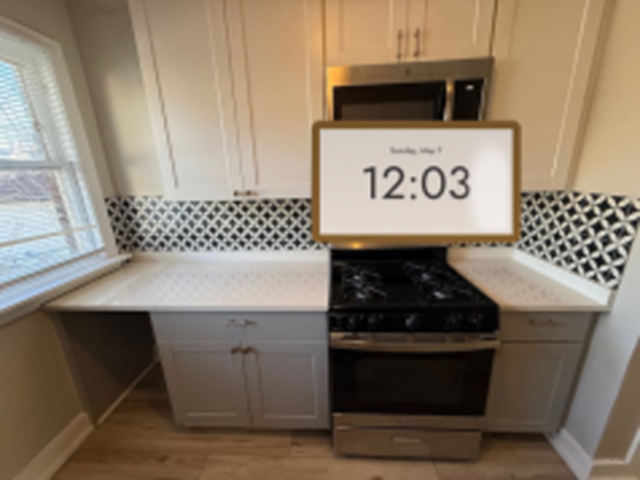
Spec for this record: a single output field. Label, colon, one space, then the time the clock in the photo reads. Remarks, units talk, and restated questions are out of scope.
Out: 12:03
